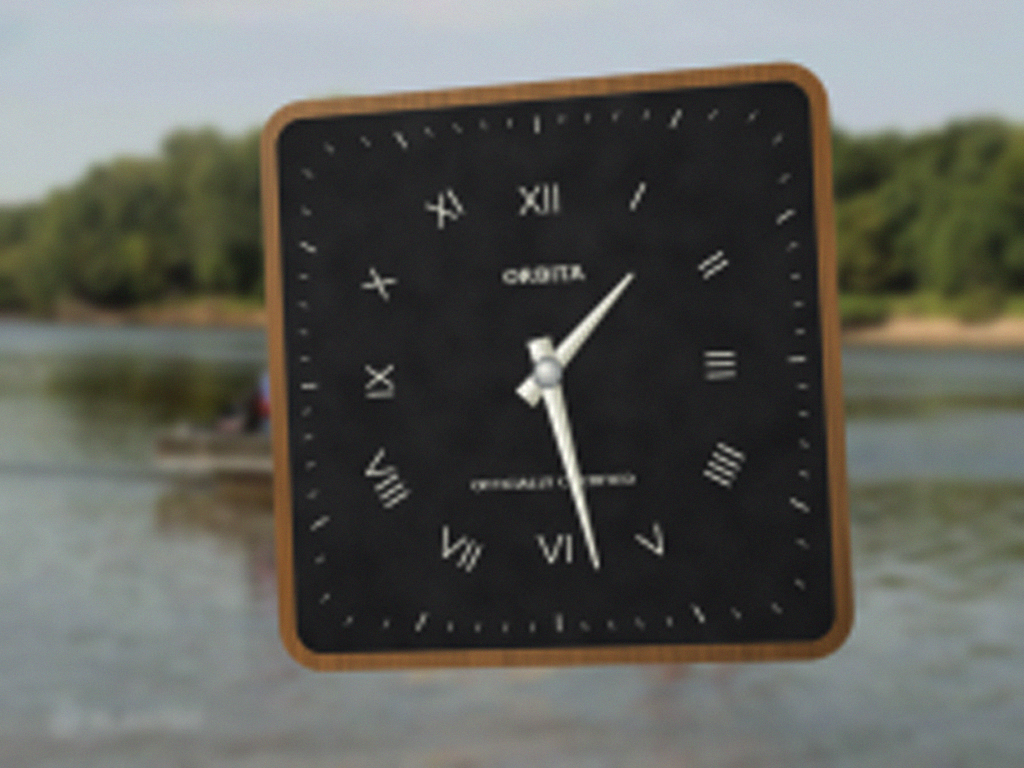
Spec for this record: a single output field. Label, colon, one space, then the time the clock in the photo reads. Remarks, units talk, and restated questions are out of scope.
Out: 1:28
